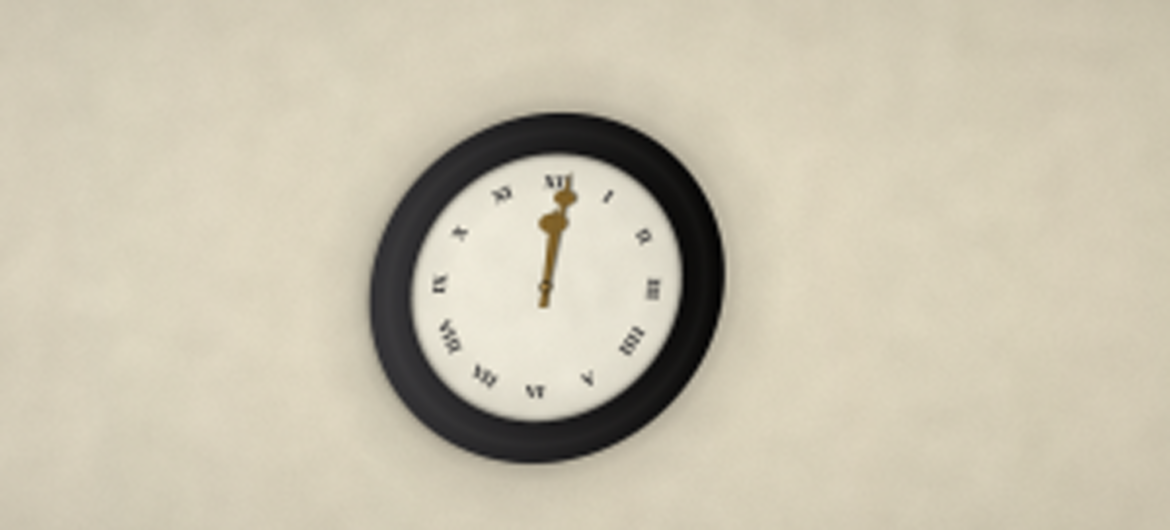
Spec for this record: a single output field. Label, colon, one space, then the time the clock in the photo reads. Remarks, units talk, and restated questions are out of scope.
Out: 12:01
